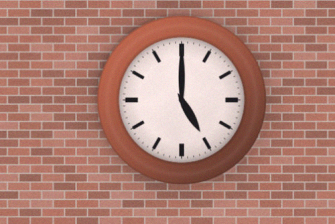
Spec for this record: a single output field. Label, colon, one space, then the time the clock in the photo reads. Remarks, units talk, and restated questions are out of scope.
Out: 5:00
